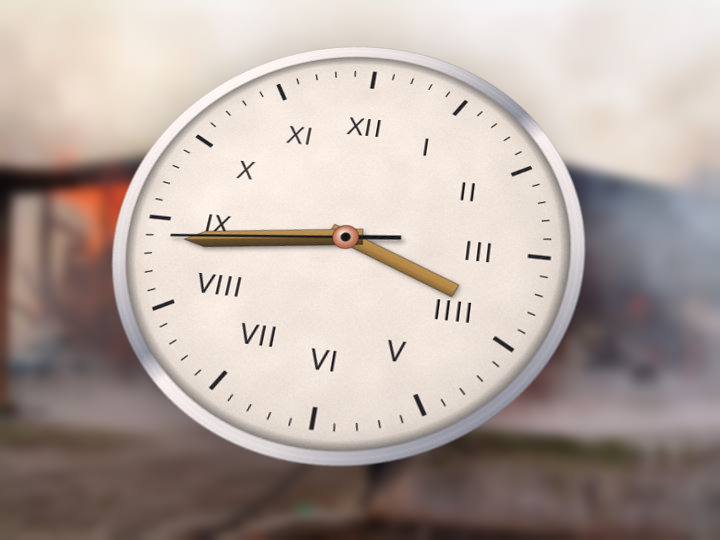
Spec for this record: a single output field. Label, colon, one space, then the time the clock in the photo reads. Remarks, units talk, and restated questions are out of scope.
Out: 3:43:44
